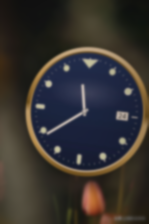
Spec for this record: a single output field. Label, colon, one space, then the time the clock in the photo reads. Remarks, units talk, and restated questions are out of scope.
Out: 11:39
